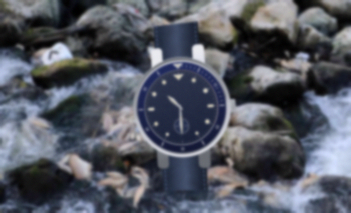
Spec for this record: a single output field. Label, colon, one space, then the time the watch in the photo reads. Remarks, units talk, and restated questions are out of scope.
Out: 10:30
